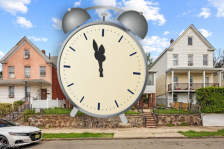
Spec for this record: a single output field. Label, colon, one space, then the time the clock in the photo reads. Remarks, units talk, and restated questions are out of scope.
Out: 11:57
